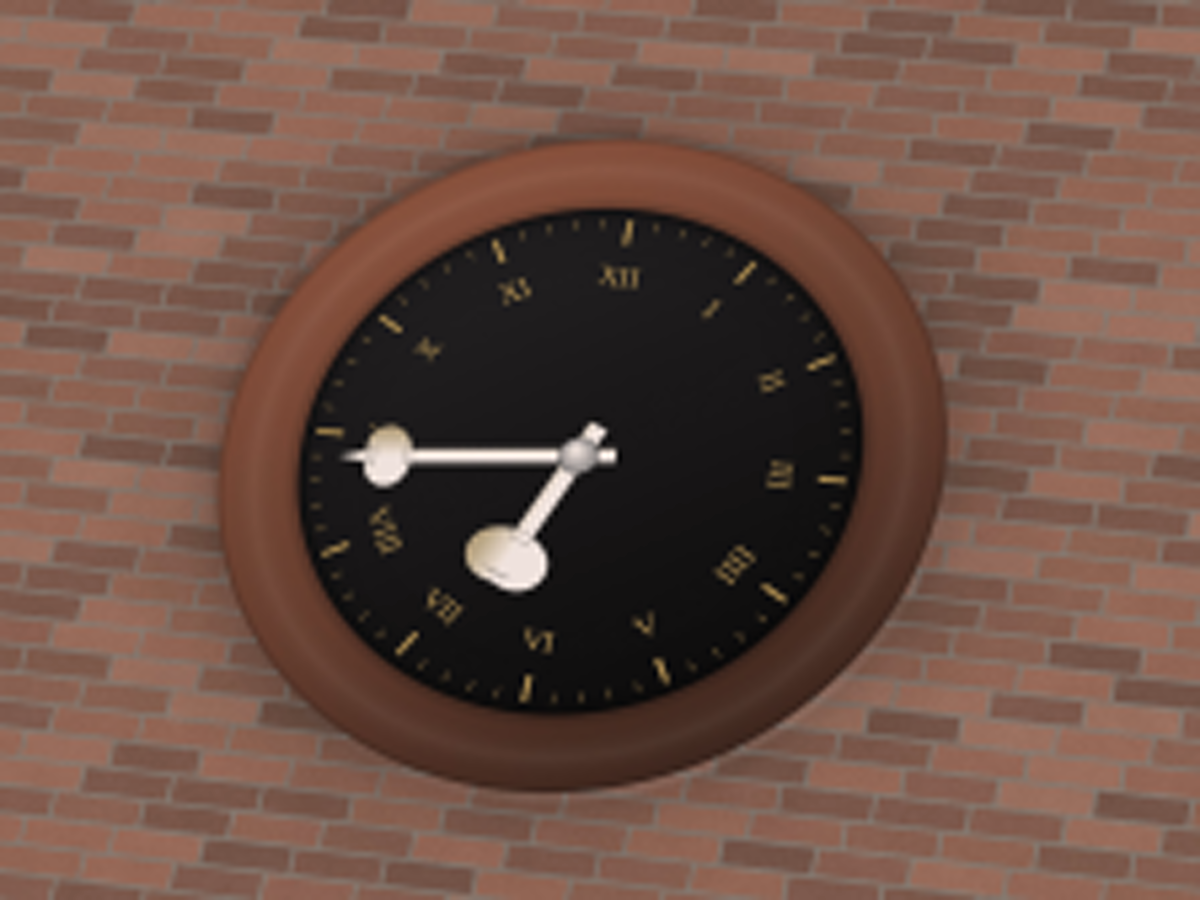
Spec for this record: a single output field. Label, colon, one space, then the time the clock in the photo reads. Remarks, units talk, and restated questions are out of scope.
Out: 6:44
